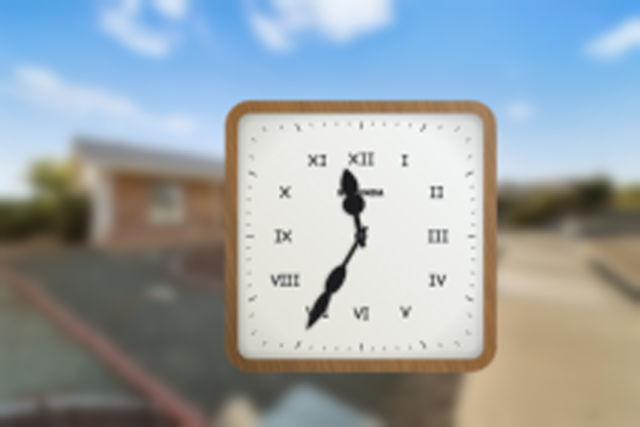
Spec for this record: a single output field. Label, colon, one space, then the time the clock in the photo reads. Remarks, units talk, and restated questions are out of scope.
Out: 11:35
